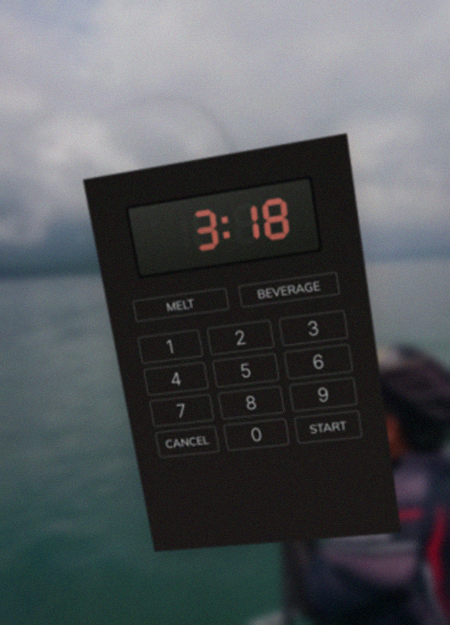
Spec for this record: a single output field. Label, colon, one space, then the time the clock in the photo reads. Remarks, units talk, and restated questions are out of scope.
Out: 3:18
